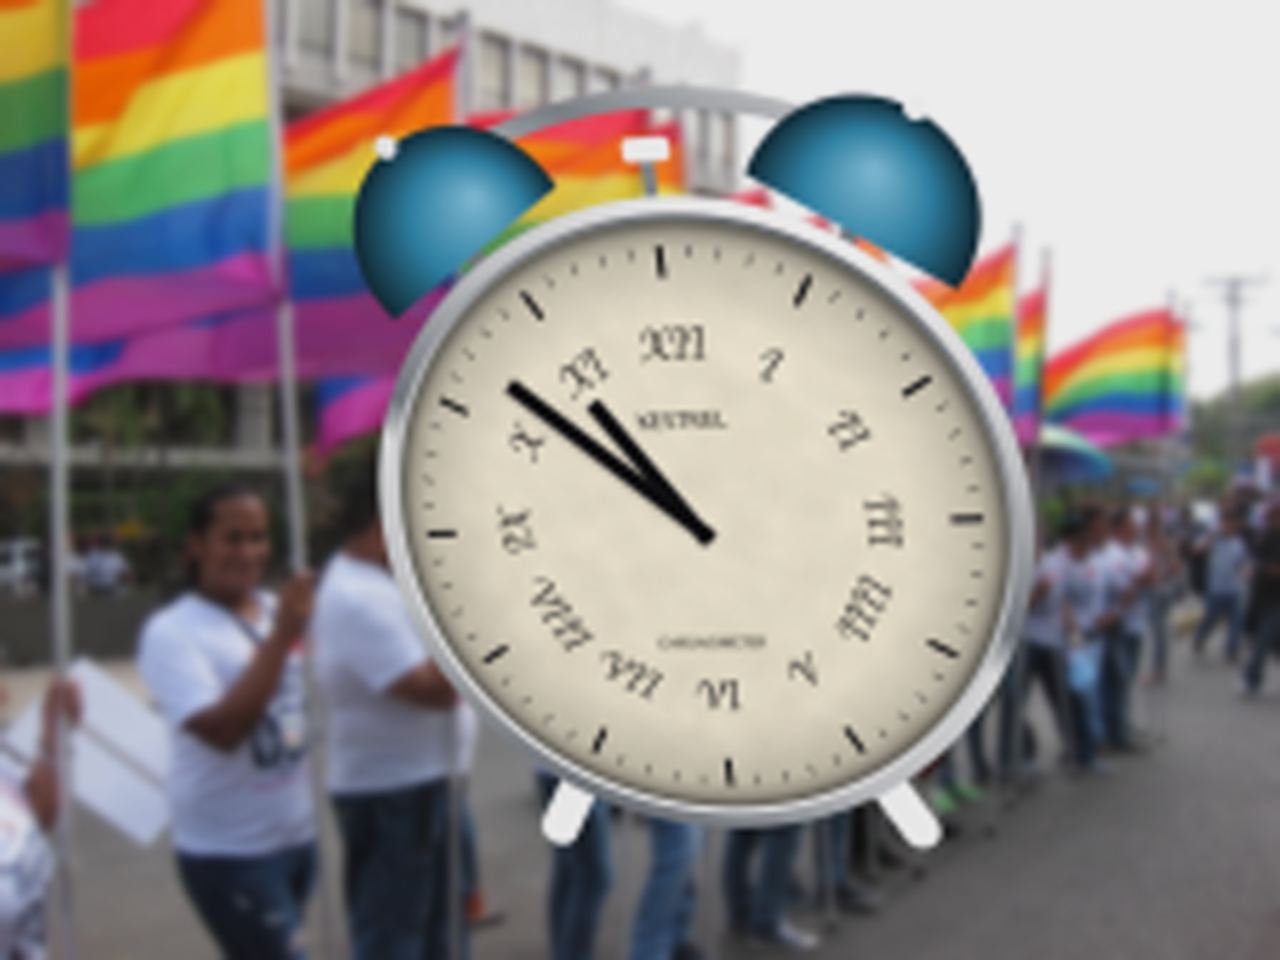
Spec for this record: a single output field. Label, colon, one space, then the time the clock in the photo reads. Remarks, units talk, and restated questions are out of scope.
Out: 10:52
